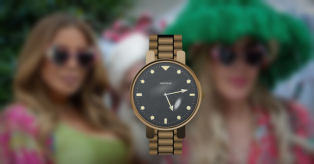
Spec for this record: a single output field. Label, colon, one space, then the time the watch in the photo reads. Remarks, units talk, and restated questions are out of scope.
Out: 5:13
